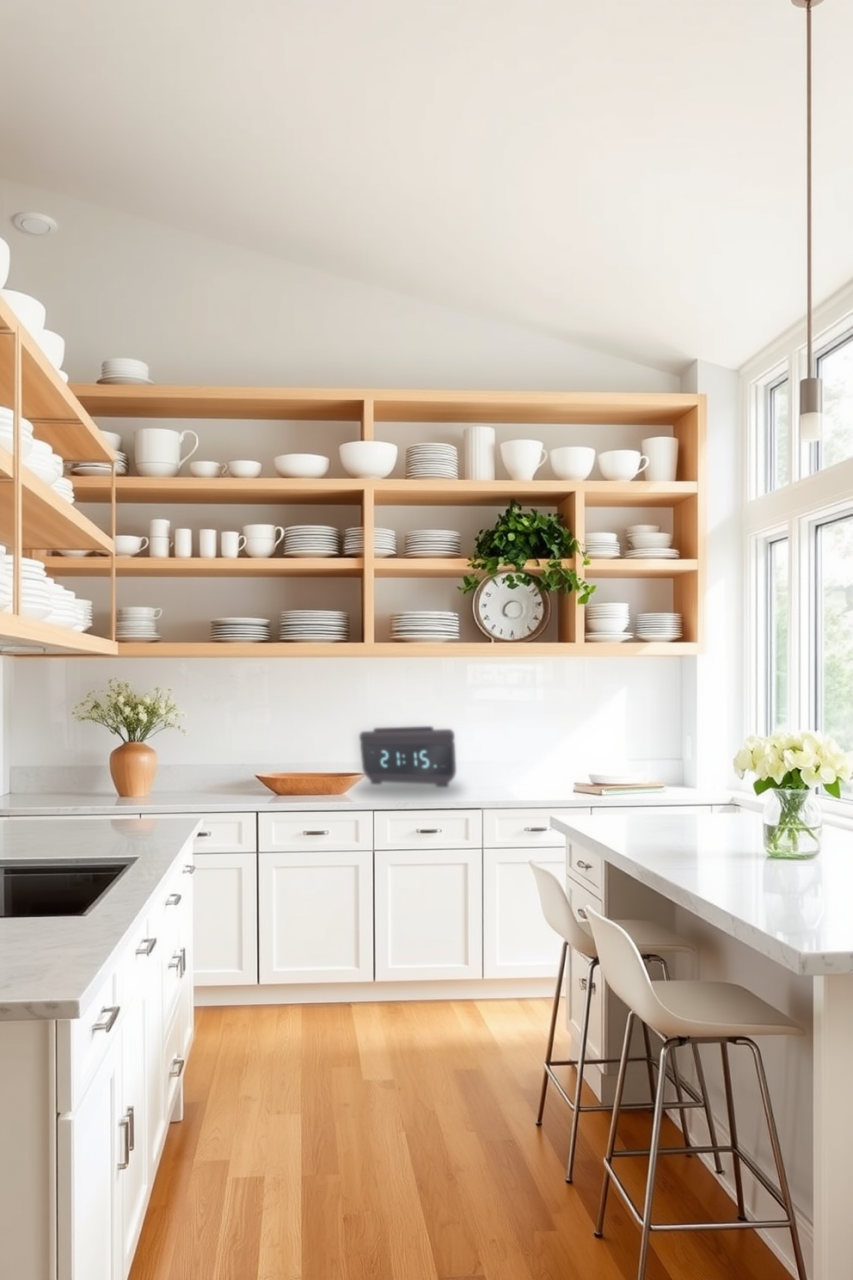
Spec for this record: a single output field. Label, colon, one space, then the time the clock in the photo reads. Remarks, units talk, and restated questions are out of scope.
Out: 21:15
